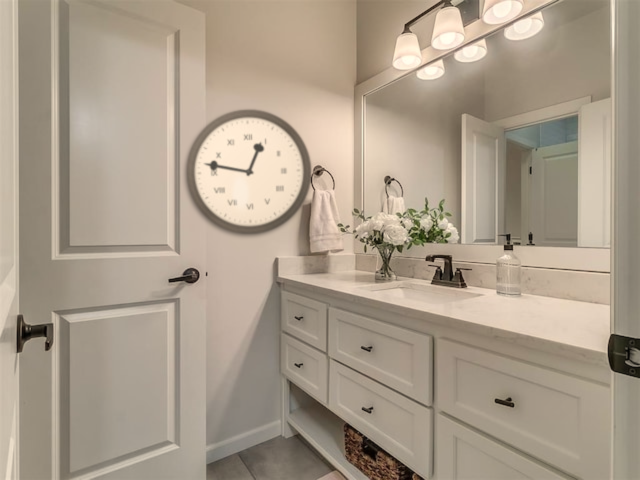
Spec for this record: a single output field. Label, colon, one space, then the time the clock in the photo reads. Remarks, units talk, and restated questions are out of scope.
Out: 12:47
